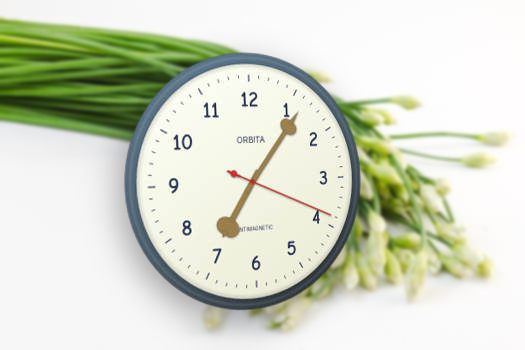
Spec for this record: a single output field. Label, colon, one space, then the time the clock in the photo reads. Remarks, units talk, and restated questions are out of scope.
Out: 7:06:19
